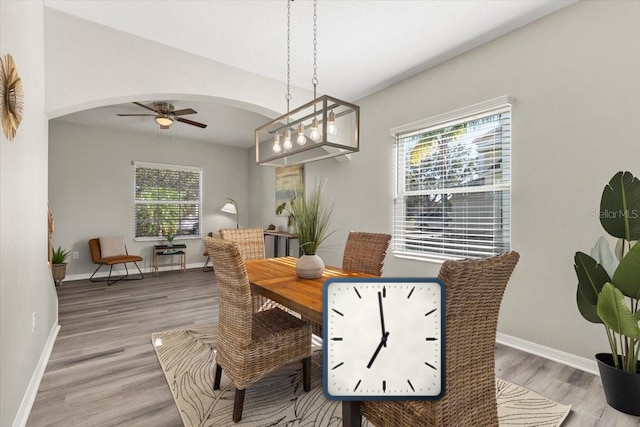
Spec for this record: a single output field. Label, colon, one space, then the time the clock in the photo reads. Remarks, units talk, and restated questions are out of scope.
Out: 6:59
